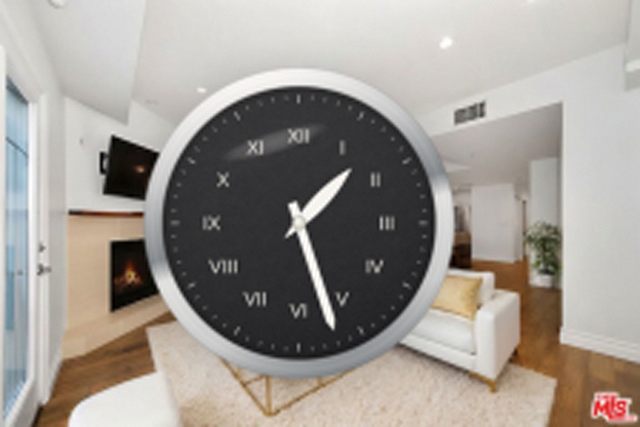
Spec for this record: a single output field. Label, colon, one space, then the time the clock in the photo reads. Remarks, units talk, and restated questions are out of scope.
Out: 1:27
